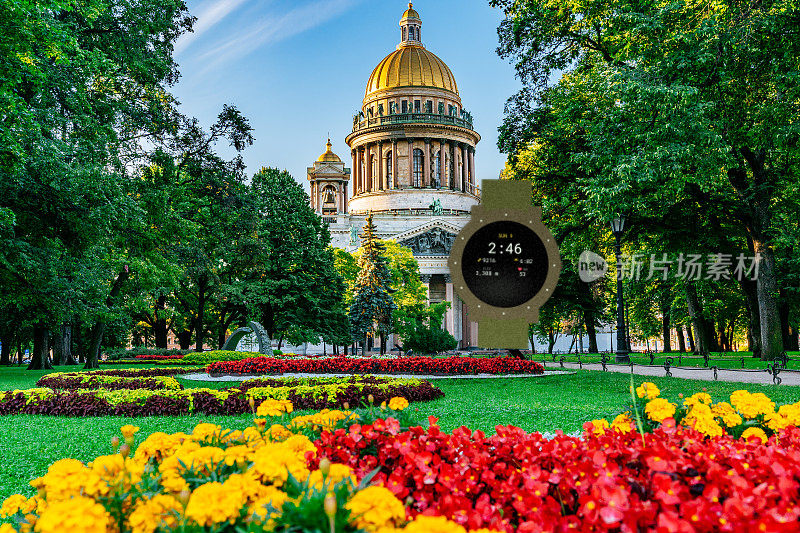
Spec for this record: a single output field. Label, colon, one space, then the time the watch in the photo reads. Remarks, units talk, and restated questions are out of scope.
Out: 2:46
